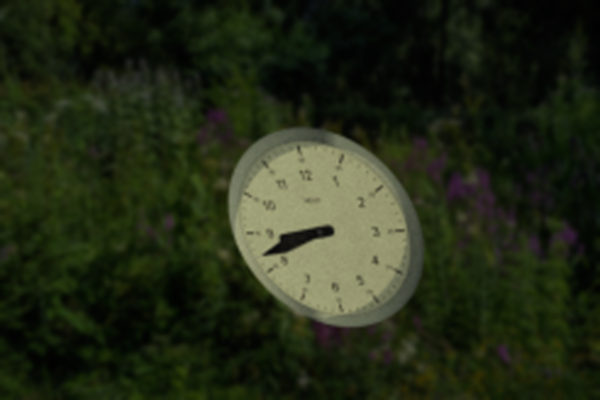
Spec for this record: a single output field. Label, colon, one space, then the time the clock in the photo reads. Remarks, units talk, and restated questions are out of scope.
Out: 8:42
